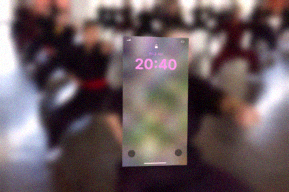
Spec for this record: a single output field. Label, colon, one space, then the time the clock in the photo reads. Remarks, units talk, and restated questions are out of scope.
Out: 20:40
